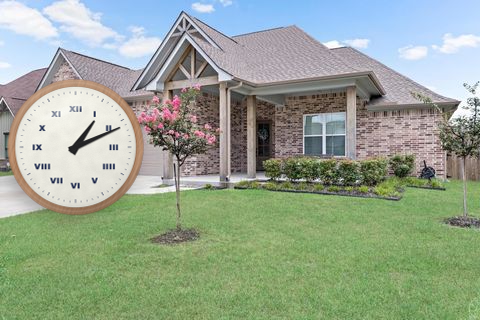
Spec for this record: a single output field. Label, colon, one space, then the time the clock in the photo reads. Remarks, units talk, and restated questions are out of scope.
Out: 1:11
